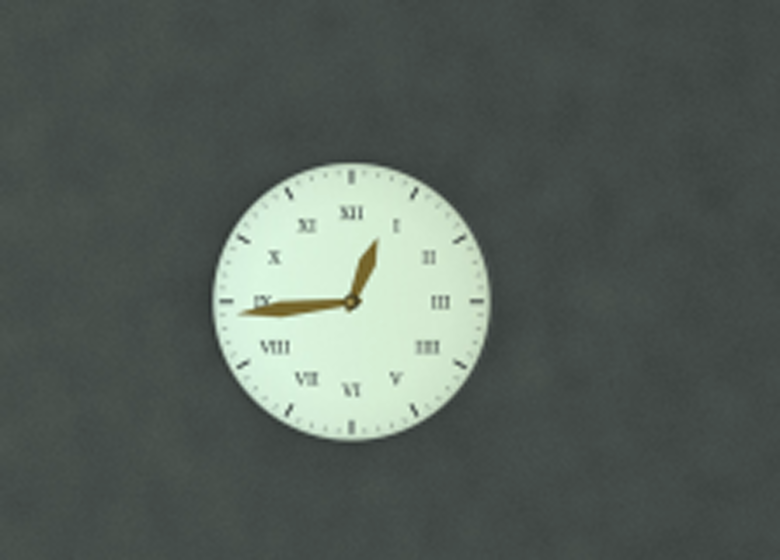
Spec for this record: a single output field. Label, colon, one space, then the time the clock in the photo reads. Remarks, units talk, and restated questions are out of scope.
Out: 12:44
